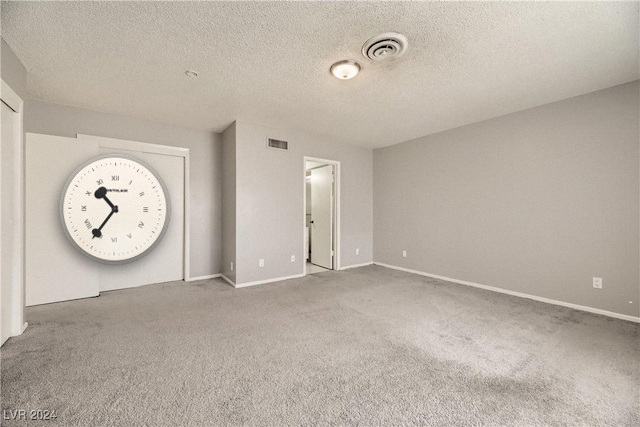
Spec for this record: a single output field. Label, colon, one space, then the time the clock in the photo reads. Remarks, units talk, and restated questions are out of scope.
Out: 10:36
